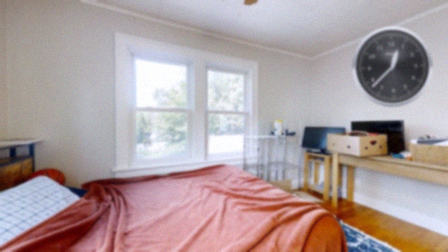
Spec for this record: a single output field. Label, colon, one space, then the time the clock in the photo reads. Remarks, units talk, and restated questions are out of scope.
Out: 12:38
